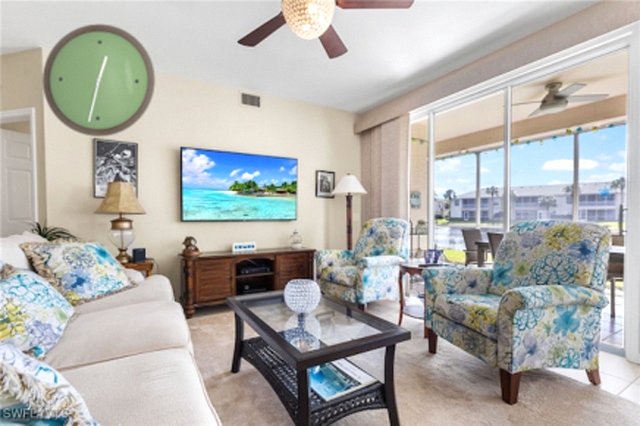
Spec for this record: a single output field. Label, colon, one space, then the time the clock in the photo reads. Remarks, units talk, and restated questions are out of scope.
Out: 12:32
